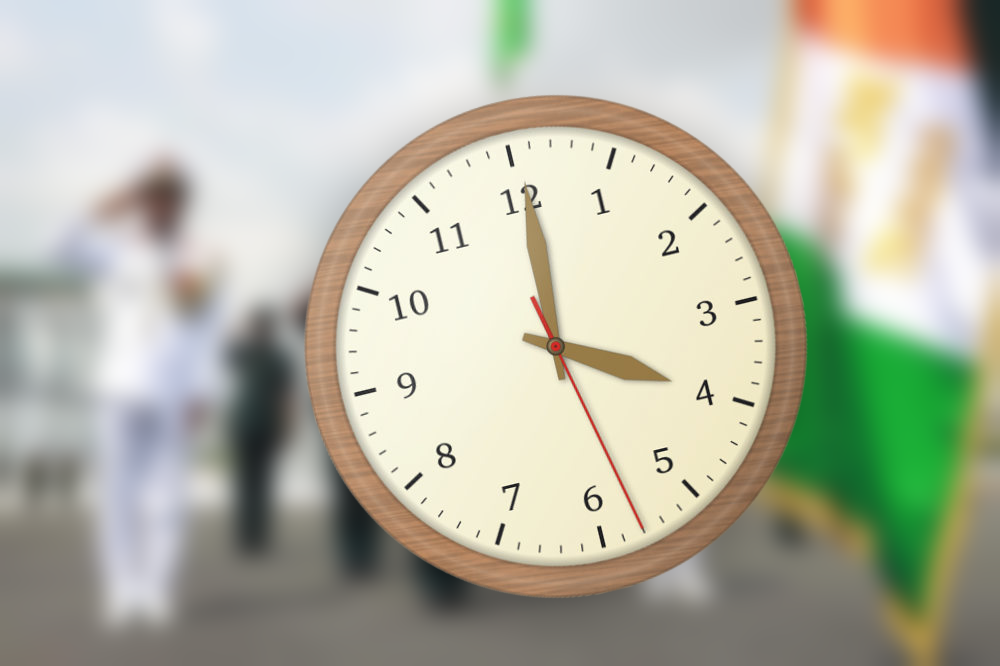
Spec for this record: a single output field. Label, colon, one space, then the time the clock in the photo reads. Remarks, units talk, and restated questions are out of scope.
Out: 4:00:28
